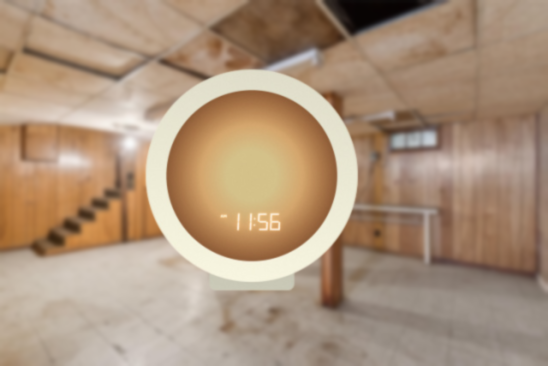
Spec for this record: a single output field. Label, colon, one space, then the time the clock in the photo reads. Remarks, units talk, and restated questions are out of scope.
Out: 11:56
